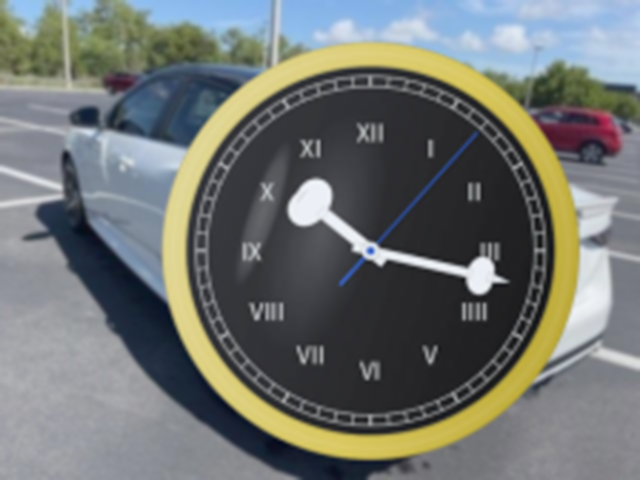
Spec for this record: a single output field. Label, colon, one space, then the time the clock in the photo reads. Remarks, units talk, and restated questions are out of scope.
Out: 10:17:07
